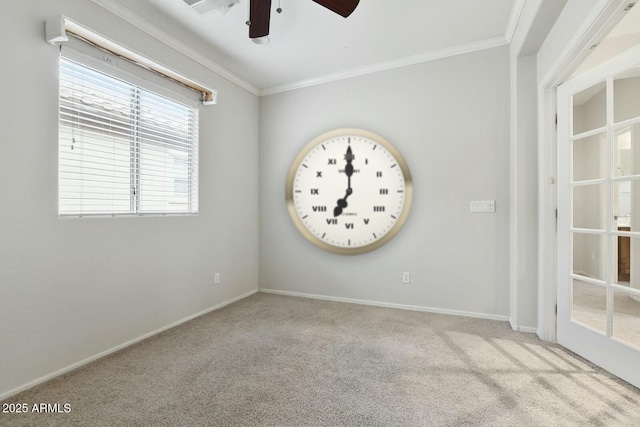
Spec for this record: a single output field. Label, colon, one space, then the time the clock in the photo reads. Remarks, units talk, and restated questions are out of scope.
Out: 7:00
